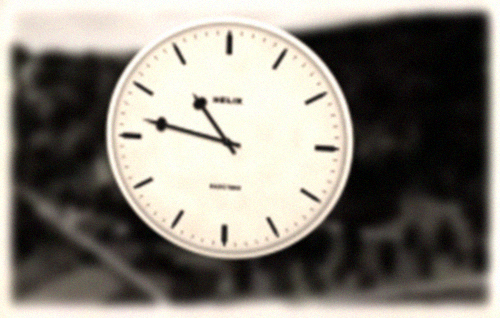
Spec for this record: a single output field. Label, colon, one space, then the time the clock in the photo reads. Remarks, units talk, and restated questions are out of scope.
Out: 10:47
